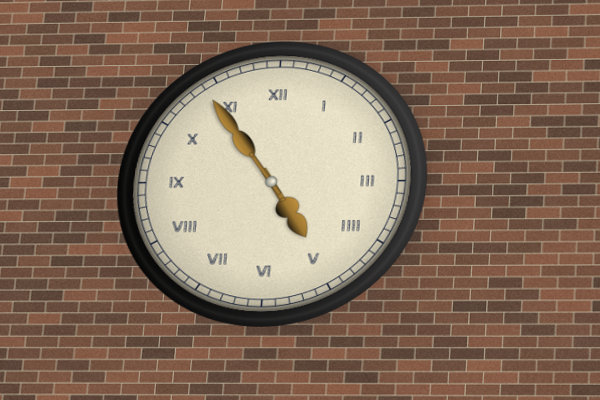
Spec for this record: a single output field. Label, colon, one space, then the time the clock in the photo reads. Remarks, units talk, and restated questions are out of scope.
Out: 4:54
